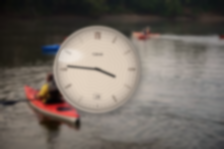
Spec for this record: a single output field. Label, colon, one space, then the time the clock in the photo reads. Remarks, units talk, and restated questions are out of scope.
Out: 3:46
